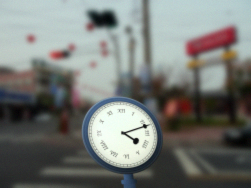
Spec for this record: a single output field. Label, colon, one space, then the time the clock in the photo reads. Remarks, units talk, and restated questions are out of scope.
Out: 4:12
